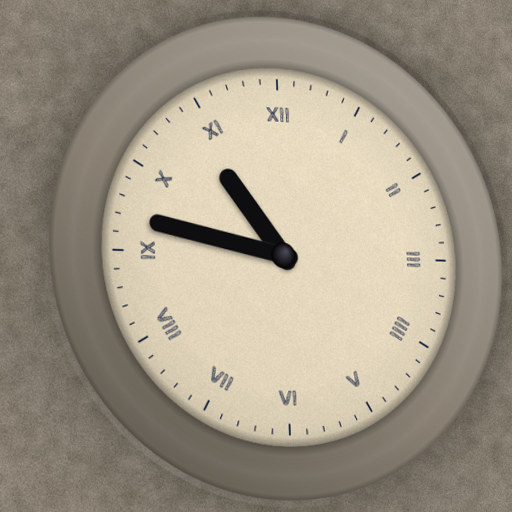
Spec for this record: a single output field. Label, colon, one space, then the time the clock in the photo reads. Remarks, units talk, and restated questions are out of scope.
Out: 10:47
